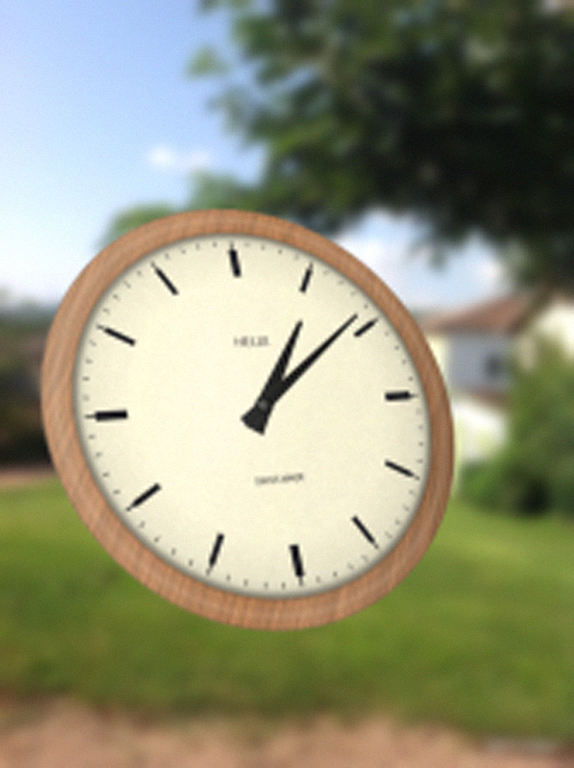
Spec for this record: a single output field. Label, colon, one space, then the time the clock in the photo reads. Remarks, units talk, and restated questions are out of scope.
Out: 1:09
